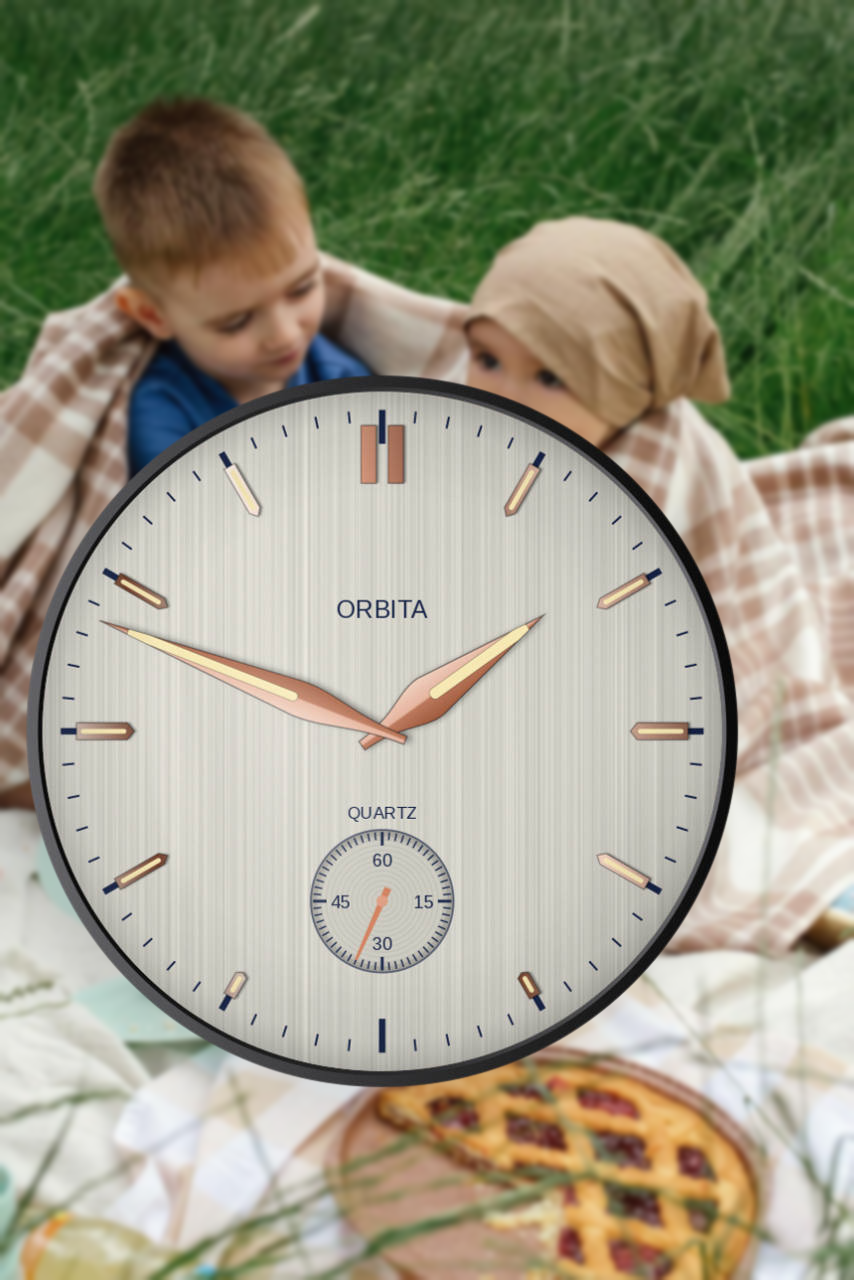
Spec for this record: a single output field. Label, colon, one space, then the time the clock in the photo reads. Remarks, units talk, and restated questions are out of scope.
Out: 1:48:34
